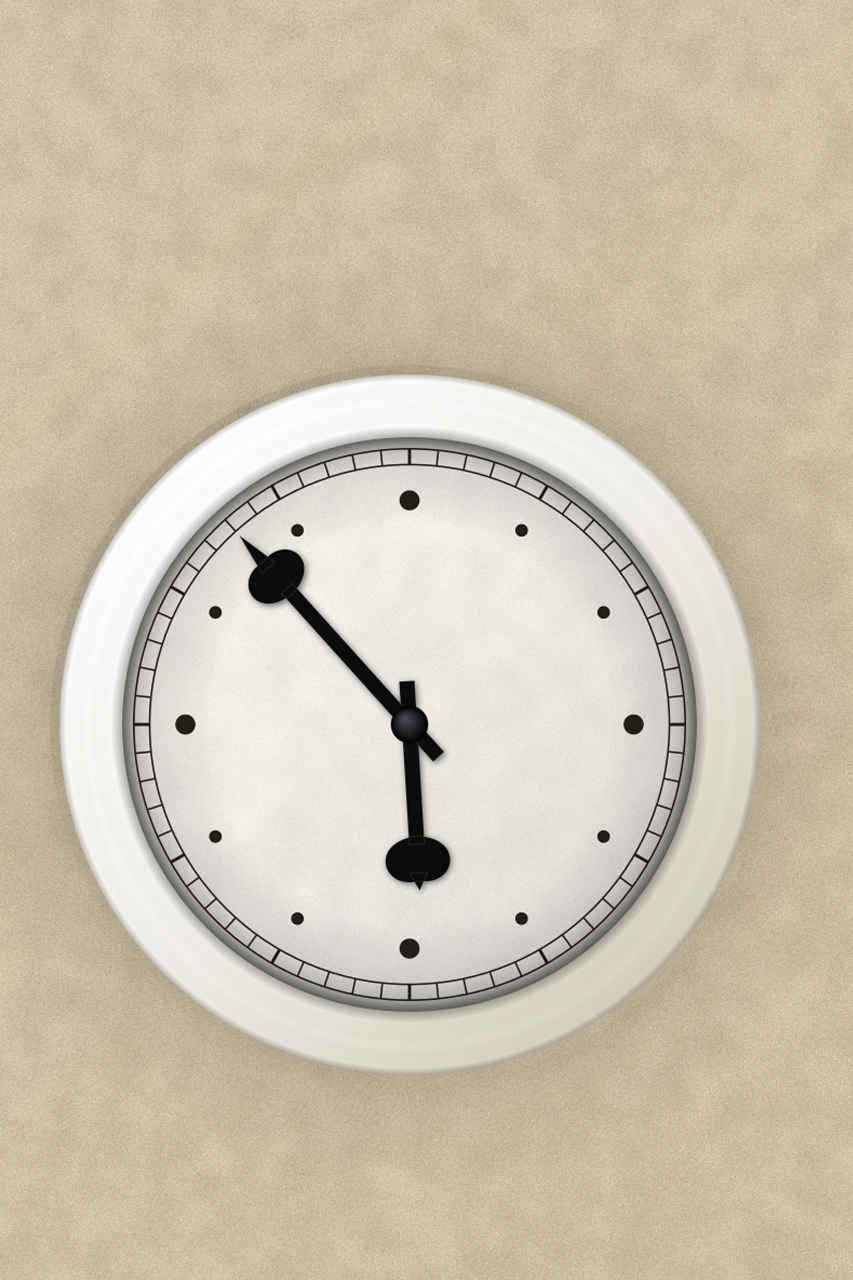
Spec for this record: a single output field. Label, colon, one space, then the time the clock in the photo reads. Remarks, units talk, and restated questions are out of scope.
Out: 5:53
